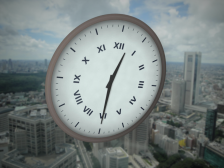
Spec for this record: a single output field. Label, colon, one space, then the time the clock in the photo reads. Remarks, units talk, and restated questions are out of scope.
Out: 12:30
